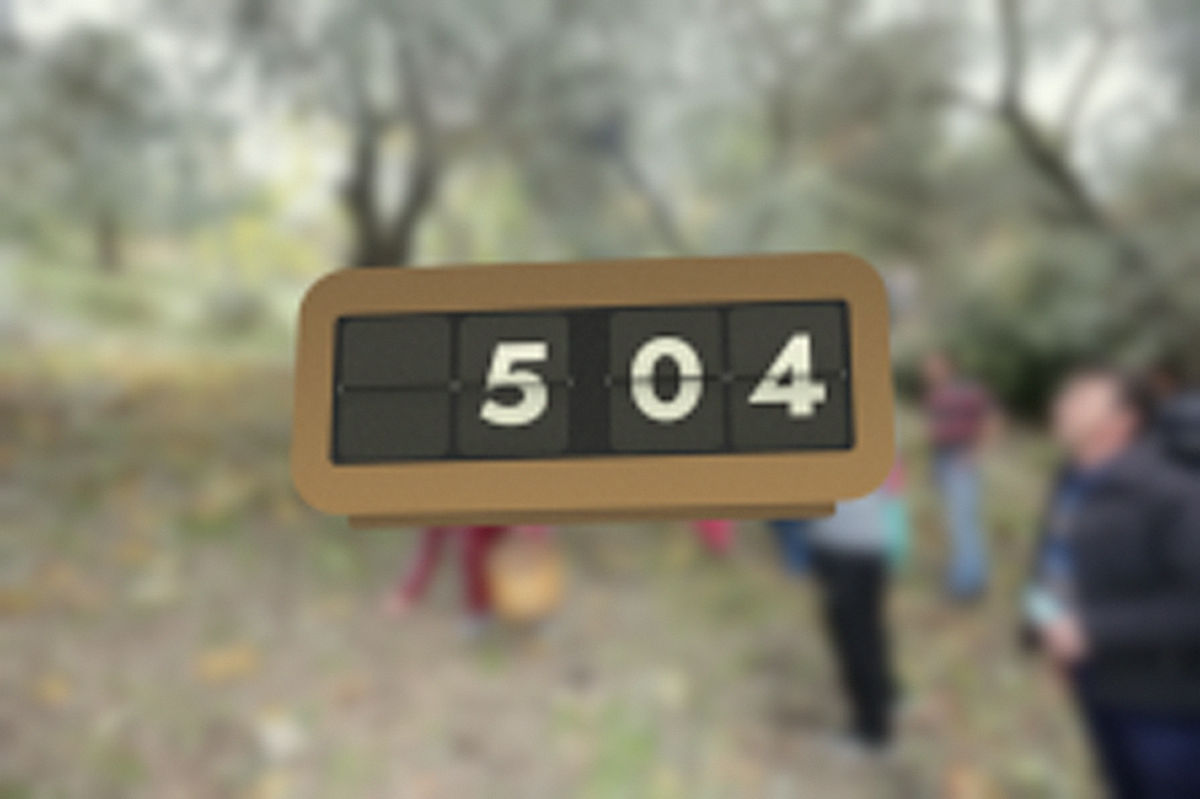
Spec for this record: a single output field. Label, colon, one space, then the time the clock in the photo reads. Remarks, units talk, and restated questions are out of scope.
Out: 5:04
